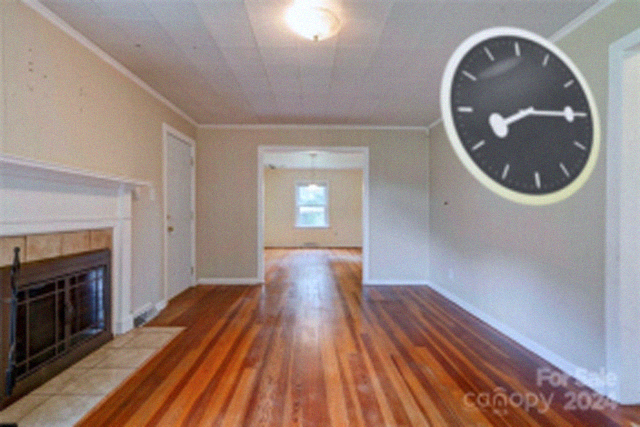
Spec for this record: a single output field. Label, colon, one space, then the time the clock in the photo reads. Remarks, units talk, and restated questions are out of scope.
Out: 8:15
